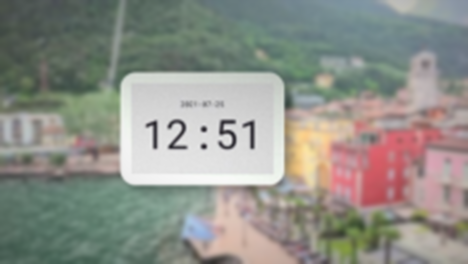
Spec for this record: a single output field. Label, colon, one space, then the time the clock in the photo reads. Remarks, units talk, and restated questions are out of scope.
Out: 12:51
